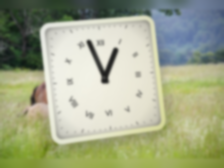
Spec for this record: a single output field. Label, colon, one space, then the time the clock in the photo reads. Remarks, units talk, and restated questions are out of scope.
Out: 12:57
